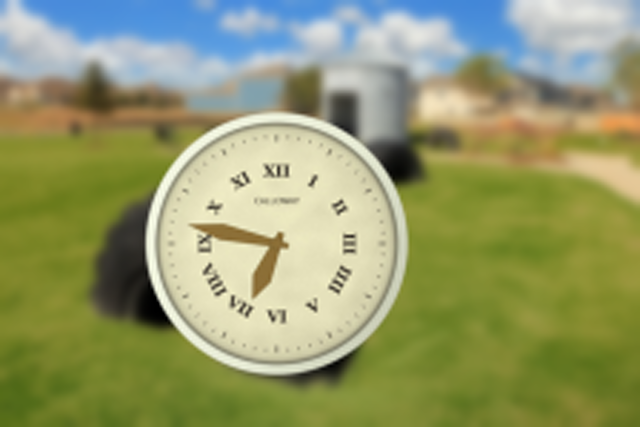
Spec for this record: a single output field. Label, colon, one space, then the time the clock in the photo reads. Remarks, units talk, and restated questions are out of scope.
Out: 6:47
